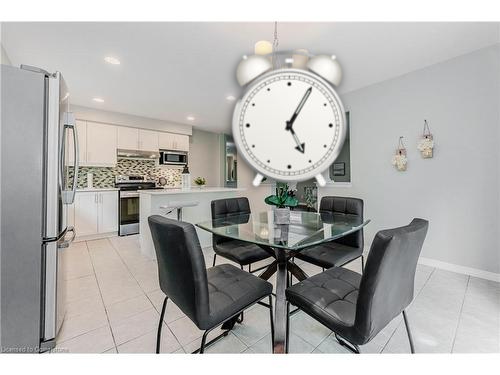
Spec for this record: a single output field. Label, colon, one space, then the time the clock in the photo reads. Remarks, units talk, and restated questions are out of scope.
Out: 5:05
